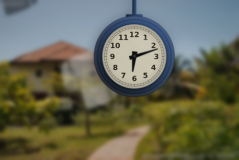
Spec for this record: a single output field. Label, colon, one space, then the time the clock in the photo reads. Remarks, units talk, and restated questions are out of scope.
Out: 6:12
